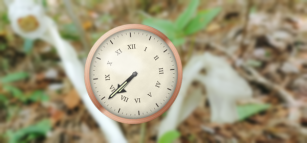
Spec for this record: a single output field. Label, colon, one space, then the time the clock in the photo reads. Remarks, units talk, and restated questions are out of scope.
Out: 7:39
